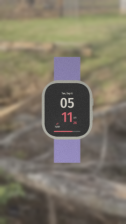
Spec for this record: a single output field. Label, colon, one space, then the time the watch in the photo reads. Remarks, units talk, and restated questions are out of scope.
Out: 5:11
